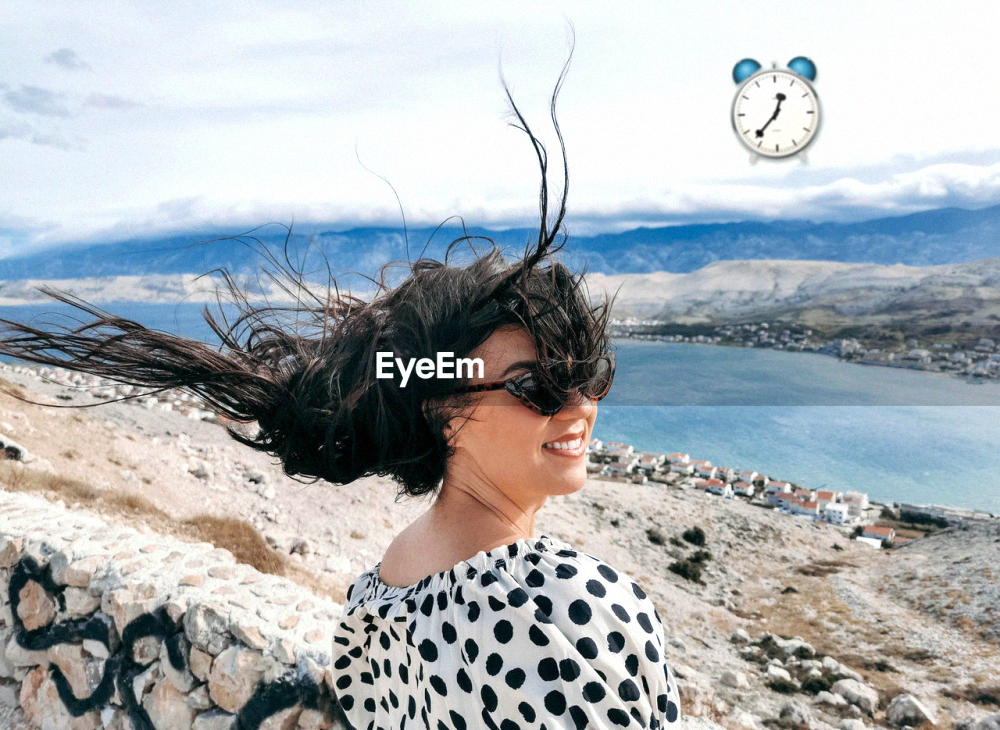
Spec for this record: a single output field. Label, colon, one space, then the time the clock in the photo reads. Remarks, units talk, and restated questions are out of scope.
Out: 12:37
